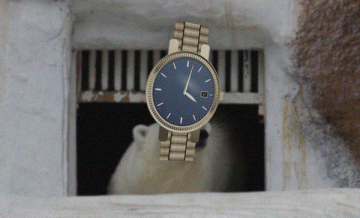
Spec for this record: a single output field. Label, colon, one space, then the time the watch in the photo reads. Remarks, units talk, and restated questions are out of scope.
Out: 4:02
